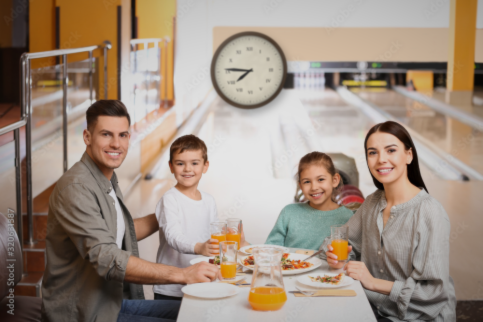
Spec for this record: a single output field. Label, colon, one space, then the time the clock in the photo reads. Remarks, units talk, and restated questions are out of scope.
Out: 7:46
